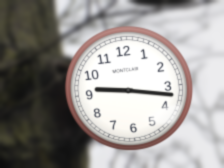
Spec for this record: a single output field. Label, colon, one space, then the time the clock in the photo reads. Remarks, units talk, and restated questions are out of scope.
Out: 9:17
